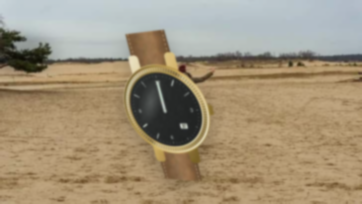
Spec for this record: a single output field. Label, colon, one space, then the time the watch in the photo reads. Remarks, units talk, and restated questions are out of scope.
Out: 12:00
